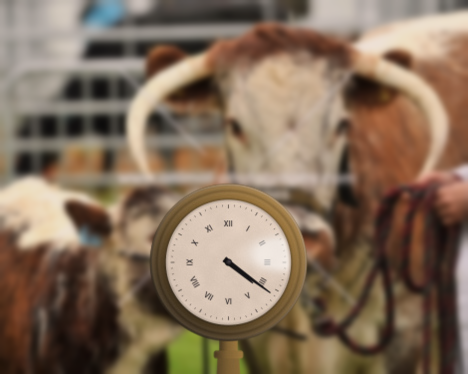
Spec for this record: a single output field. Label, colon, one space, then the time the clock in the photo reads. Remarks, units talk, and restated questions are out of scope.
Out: 4:21
